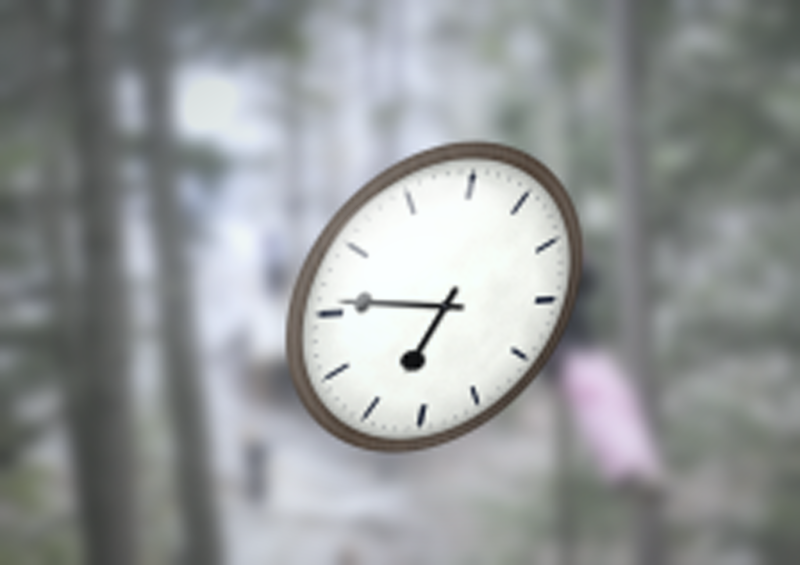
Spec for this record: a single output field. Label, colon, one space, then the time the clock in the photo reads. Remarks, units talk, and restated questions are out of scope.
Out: 6:46
